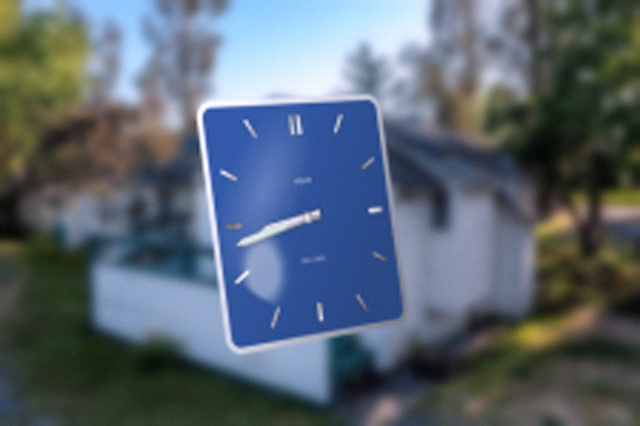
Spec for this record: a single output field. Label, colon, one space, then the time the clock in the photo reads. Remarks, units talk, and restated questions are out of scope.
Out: 8:43
